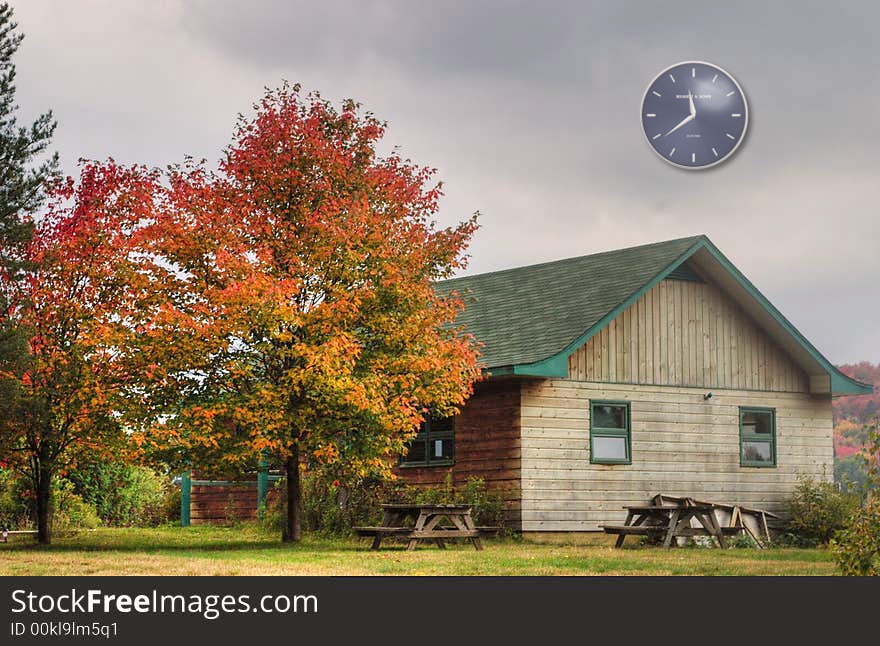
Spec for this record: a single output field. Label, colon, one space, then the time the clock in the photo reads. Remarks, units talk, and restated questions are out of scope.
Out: 11:39
